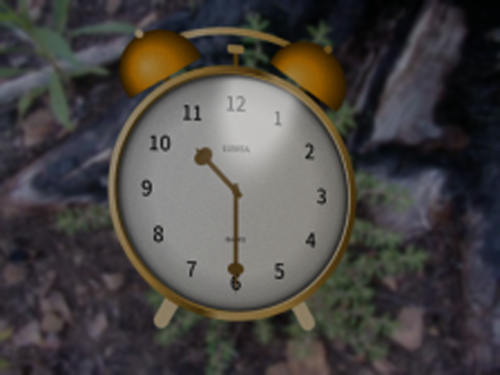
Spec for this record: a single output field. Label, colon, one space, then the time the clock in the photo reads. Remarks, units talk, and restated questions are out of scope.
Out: 10:30
